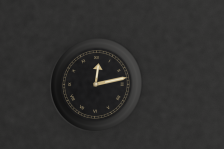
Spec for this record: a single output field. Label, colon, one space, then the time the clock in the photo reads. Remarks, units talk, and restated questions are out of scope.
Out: 12:13
